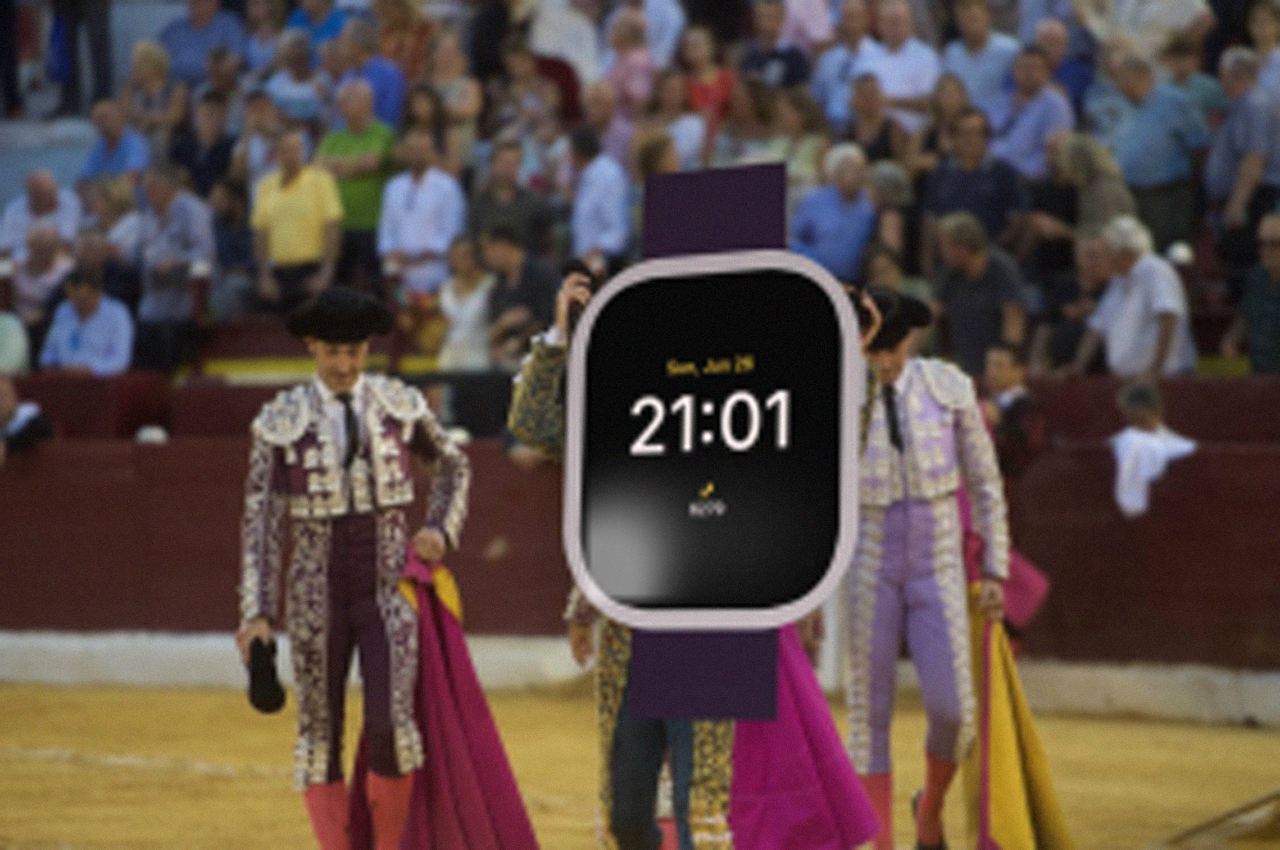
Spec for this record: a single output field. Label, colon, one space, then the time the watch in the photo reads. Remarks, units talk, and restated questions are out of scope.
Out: 21:01
